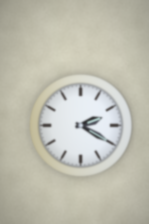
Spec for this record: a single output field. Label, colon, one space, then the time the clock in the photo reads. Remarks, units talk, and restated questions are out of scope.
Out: 2:20
